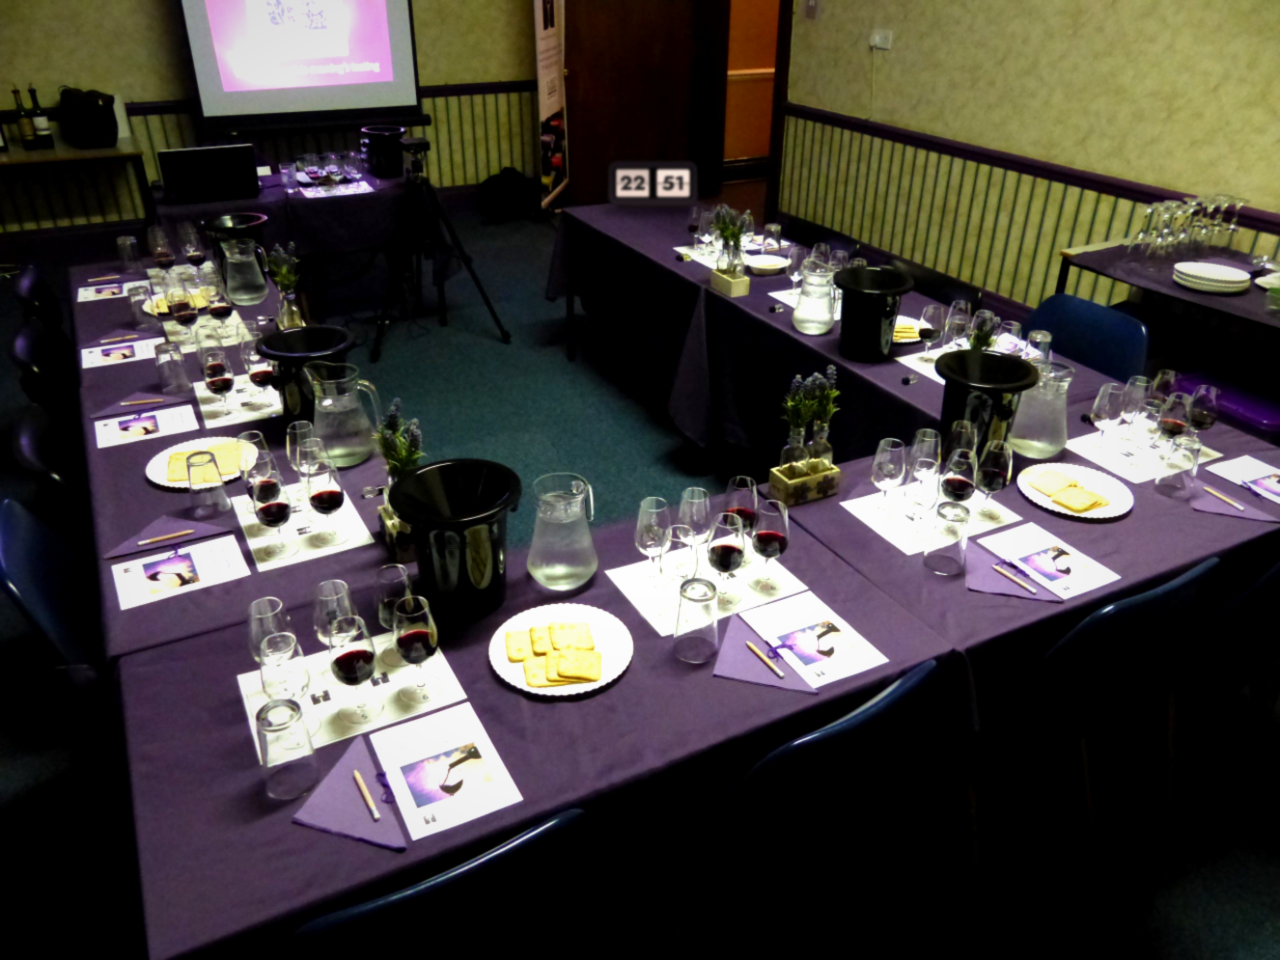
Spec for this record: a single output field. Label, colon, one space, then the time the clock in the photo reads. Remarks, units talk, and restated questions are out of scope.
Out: 22:51
